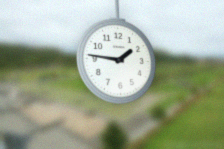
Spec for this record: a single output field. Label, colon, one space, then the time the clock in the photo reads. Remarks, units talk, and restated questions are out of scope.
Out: 1:46
